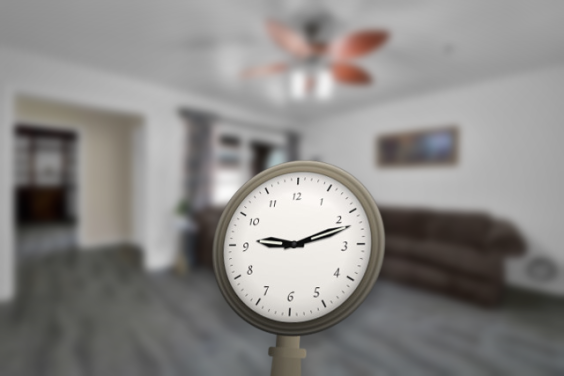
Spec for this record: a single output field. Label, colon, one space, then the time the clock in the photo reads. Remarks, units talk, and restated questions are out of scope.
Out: 9:12
